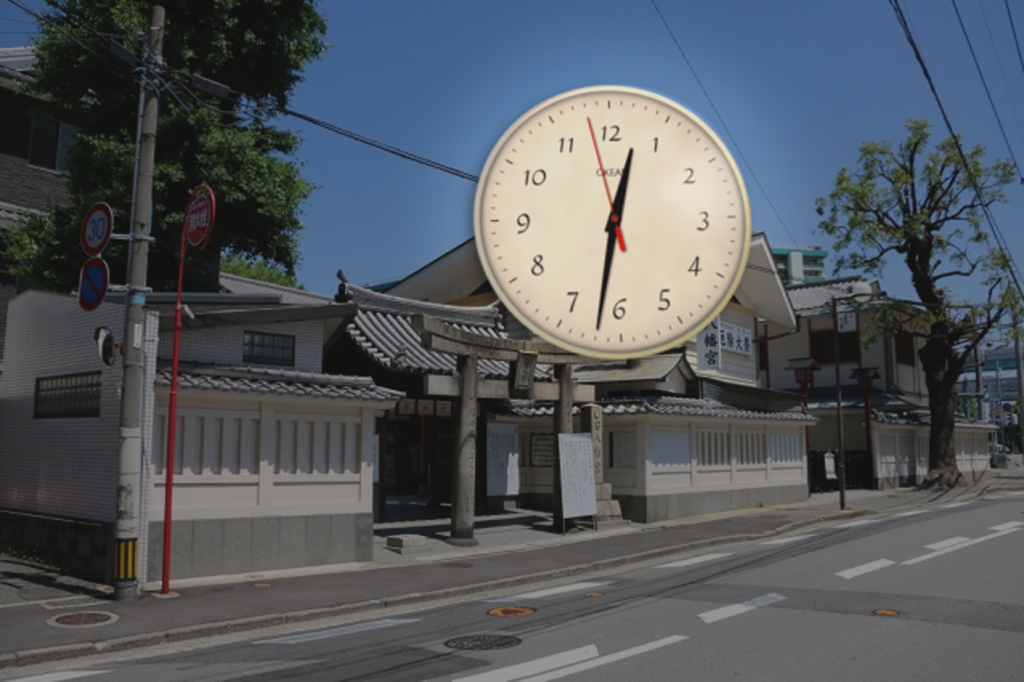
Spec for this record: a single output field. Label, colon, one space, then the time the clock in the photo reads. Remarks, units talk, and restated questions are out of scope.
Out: 12:31:58
